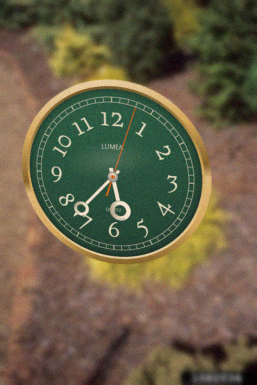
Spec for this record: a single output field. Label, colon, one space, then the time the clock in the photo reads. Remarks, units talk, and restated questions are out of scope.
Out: 5:37:03
